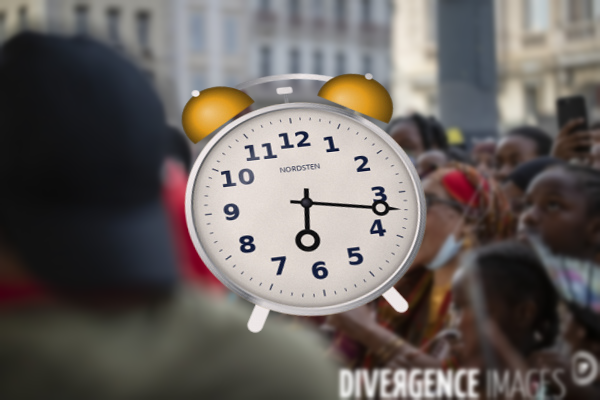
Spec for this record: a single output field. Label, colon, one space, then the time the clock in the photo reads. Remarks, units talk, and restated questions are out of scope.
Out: 6:17
